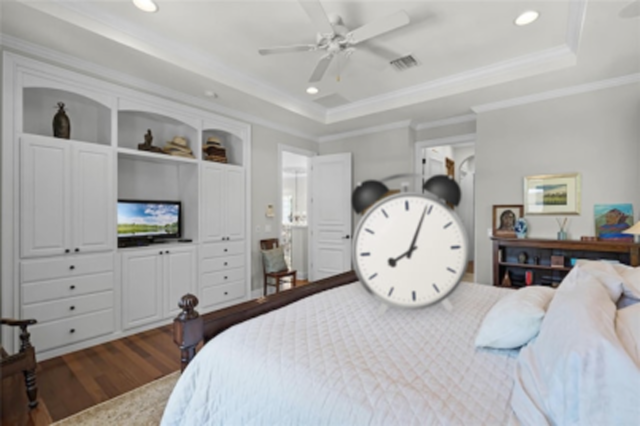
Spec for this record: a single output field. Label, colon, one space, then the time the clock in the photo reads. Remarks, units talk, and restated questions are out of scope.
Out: 8:04
